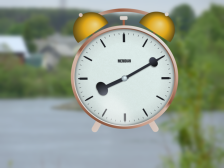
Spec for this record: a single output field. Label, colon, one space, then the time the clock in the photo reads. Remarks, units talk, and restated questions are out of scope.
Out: 8:10
